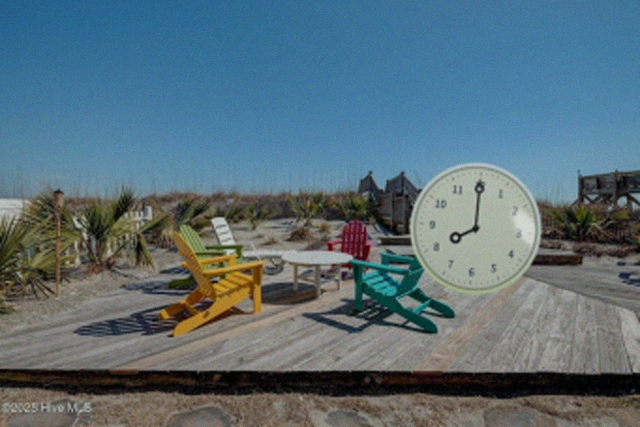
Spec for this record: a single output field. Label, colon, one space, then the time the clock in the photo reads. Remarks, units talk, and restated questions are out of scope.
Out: 8:00
